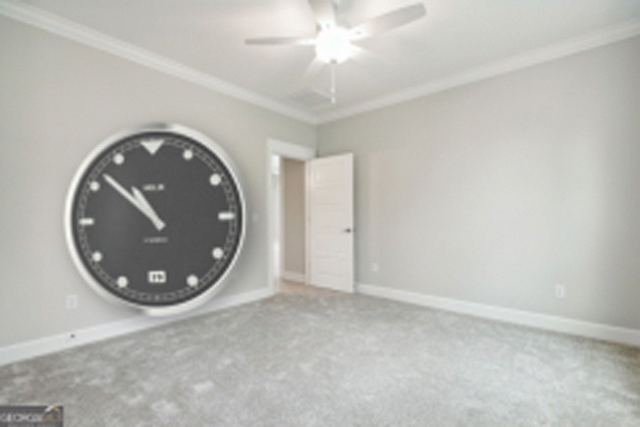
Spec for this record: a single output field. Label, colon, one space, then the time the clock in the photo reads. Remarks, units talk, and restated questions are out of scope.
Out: 10:52
